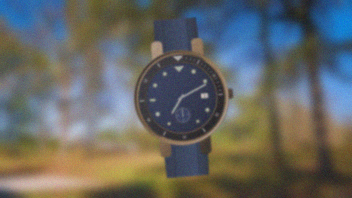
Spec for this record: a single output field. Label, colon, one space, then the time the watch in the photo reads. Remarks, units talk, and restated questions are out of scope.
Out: 7:11
